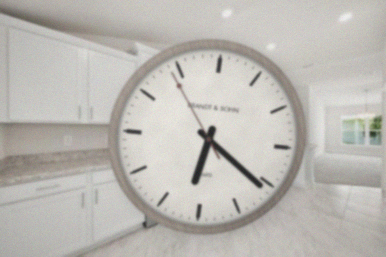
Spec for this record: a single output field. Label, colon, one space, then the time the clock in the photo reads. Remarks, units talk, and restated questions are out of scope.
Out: 6:20:54
